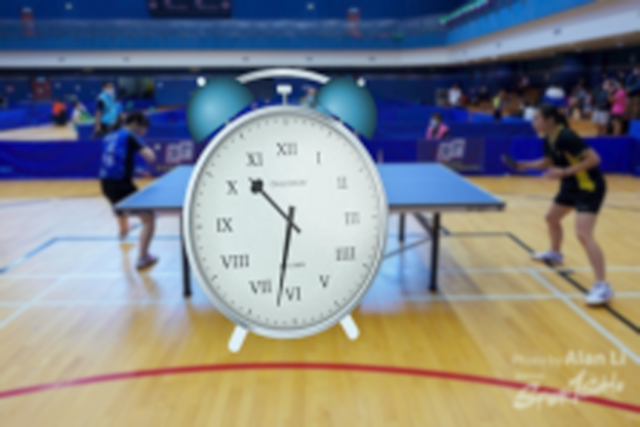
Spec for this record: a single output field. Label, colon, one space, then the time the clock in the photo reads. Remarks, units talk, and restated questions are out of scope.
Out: 10:32
